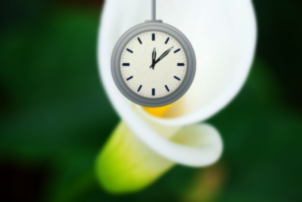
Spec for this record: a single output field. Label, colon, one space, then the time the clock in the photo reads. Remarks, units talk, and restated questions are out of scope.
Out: 12:08
